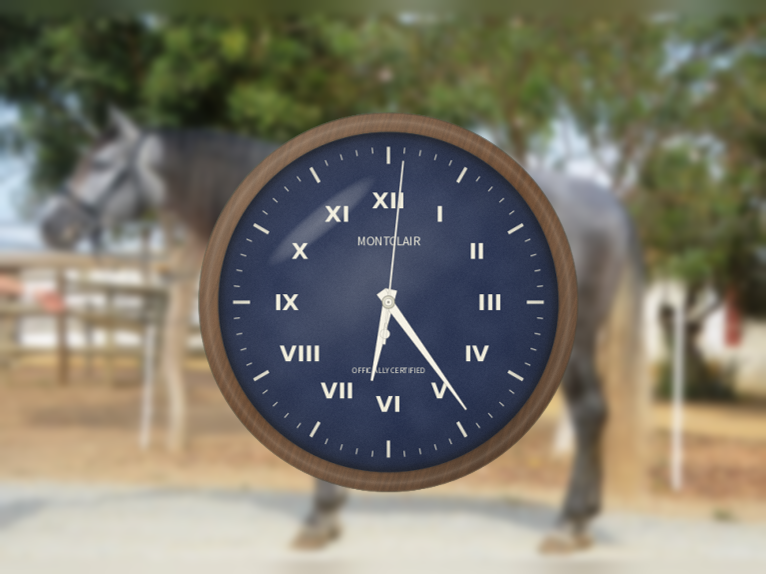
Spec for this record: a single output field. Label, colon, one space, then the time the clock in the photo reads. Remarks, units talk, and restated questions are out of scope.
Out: 6:24:01
